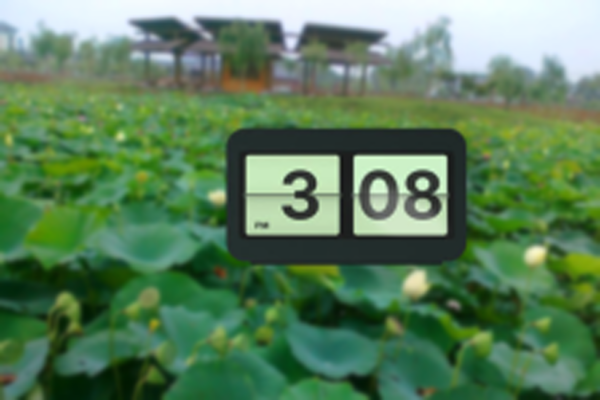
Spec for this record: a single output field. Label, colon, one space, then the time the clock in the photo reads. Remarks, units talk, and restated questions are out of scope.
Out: 3:08
